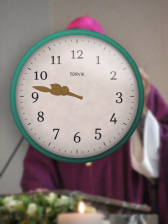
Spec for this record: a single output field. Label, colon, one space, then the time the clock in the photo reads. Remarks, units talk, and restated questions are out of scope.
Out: 9:47
